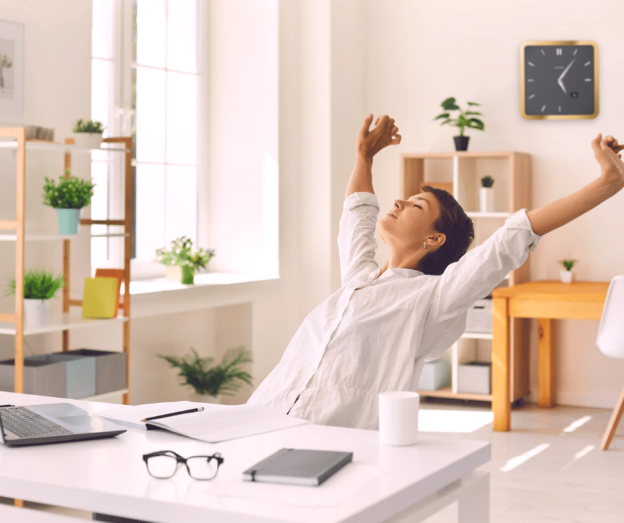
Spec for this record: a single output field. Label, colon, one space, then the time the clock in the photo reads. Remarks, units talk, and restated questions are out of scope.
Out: 5:06
